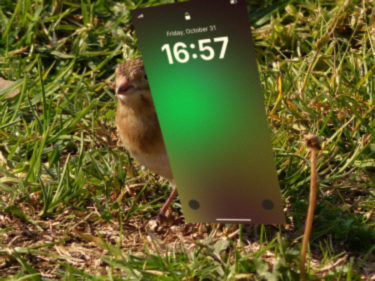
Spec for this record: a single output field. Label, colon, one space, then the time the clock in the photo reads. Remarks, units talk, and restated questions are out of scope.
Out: 16:57
